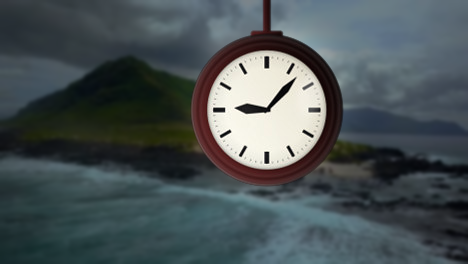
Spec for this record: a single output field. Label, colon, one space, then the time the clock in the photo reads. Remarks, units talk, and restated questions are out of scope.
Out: 9:07
